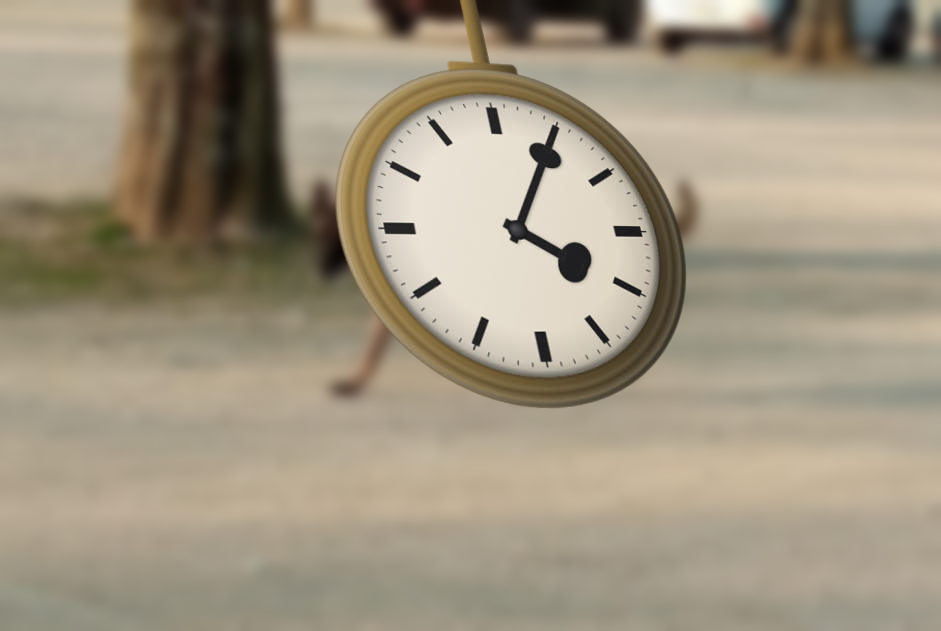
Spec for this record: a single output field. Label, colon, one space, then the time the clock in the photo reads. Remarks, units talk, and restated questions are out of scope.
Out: 4:05
